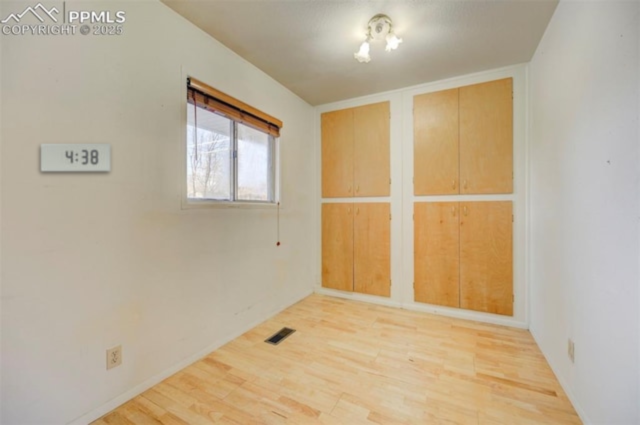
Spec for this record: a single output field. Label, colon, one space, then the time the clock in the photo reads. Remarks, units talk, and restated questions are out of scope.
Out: 4:38
